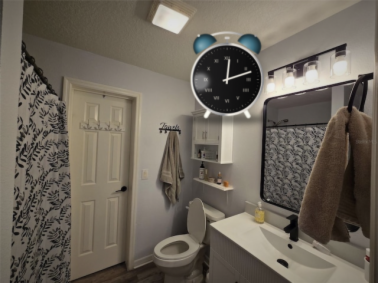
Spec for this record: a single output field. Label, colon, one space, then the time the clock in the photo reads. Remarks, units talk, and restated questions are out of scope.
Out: 12:12
